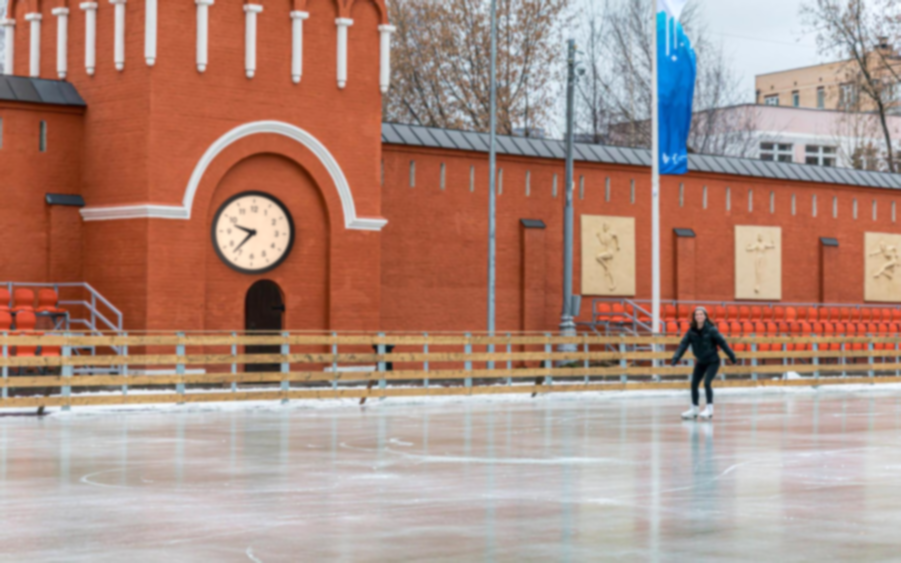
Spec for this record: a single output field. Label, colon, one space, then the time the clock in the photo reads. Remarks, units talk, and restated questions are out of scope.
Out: 9:37
